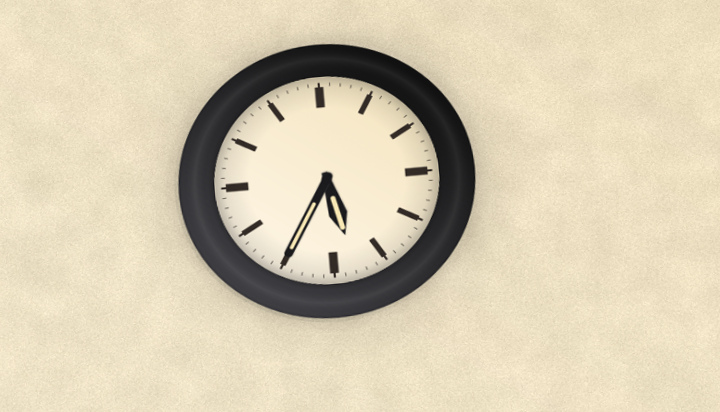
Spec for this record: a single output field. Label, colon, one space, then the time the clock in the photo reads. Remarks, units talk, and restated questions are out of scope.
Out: 5:35
